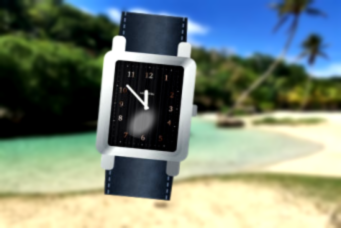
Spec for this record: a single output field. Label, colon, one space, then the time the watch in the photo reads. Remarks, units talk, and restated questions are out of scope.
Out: 11:52
